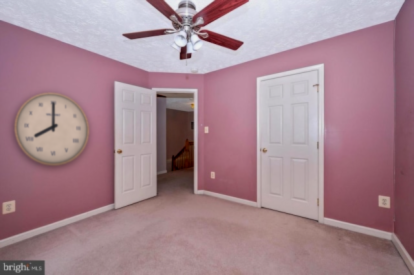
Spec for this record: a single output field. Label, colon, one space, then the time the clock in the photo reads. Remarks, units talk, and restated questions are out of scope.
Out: 8:00
